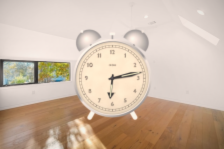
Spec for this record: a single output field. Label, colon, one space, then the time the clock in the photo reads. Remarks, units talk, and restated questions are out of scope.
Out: 6:13
